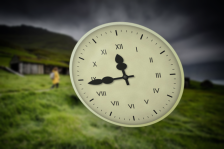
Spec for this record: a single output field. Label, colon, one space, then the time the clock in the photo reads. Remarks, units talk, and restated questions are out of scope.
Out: 11:44
